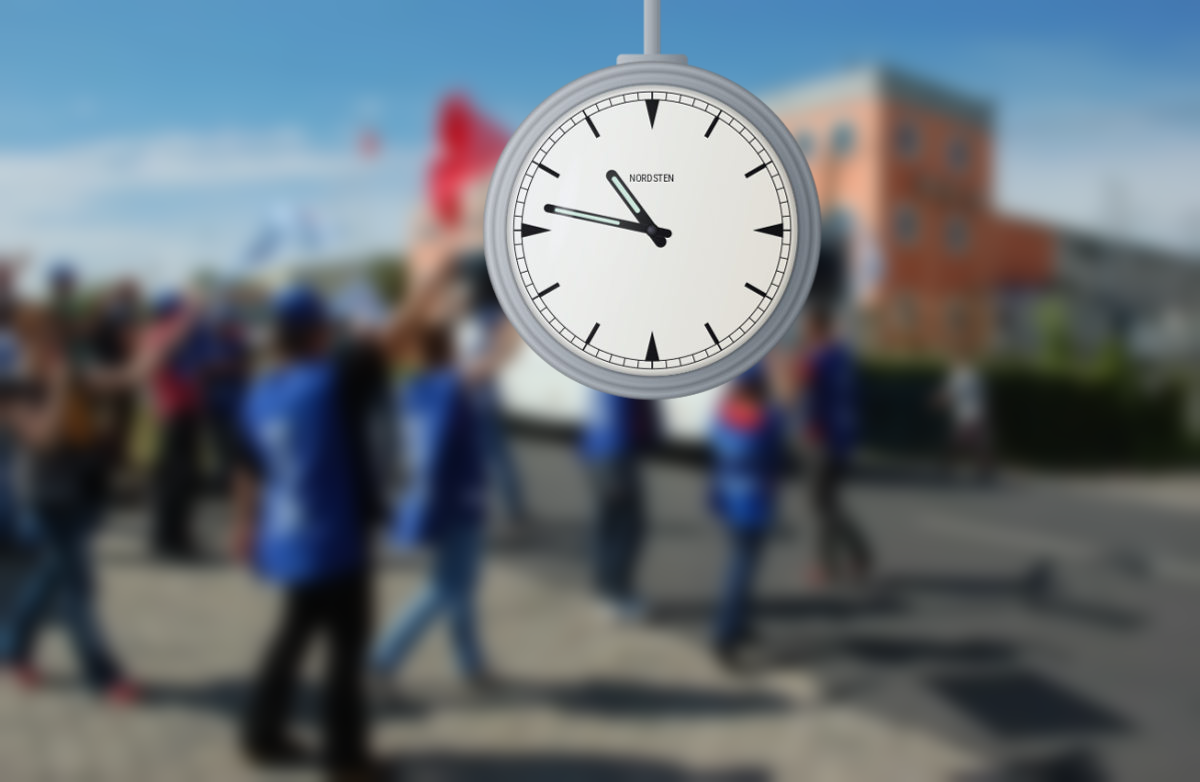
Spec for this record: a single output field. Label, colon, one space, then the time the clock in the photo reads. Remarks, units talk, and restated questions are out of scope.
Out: 10:47
